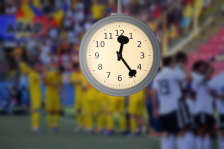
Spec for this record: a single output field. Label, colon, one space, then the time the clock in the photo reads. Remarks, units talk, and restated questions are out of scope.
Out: 12:24
